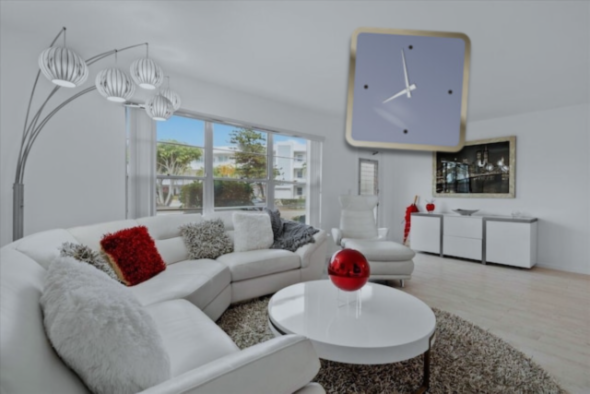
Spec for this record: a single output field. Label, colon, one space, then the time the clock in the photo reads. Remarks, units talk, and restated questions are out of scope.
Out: 7:58
